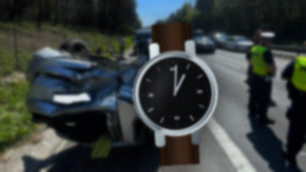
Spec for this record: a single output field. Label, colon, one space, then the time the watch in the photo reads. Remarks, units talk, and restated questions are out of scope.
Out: 1:01
